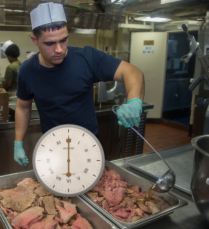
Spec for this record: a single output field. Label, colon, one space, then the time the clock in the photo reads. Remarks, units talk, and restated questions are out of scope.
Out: 6:00
